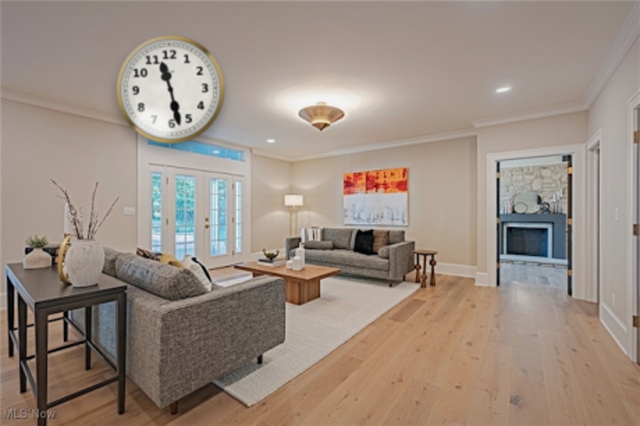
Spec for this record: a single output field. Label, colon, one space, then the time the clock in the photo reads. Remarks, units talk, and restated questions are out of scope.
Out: 11:28
